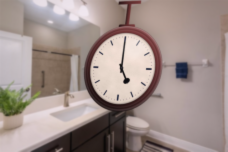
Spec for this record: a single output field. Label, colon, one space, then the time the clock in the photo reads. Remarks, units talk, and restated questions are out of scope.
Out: 5:00
